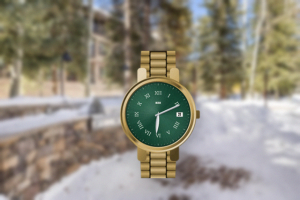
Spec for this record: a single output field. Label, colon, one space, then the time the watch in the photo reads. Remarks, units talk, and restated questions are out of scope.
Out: 6:11
